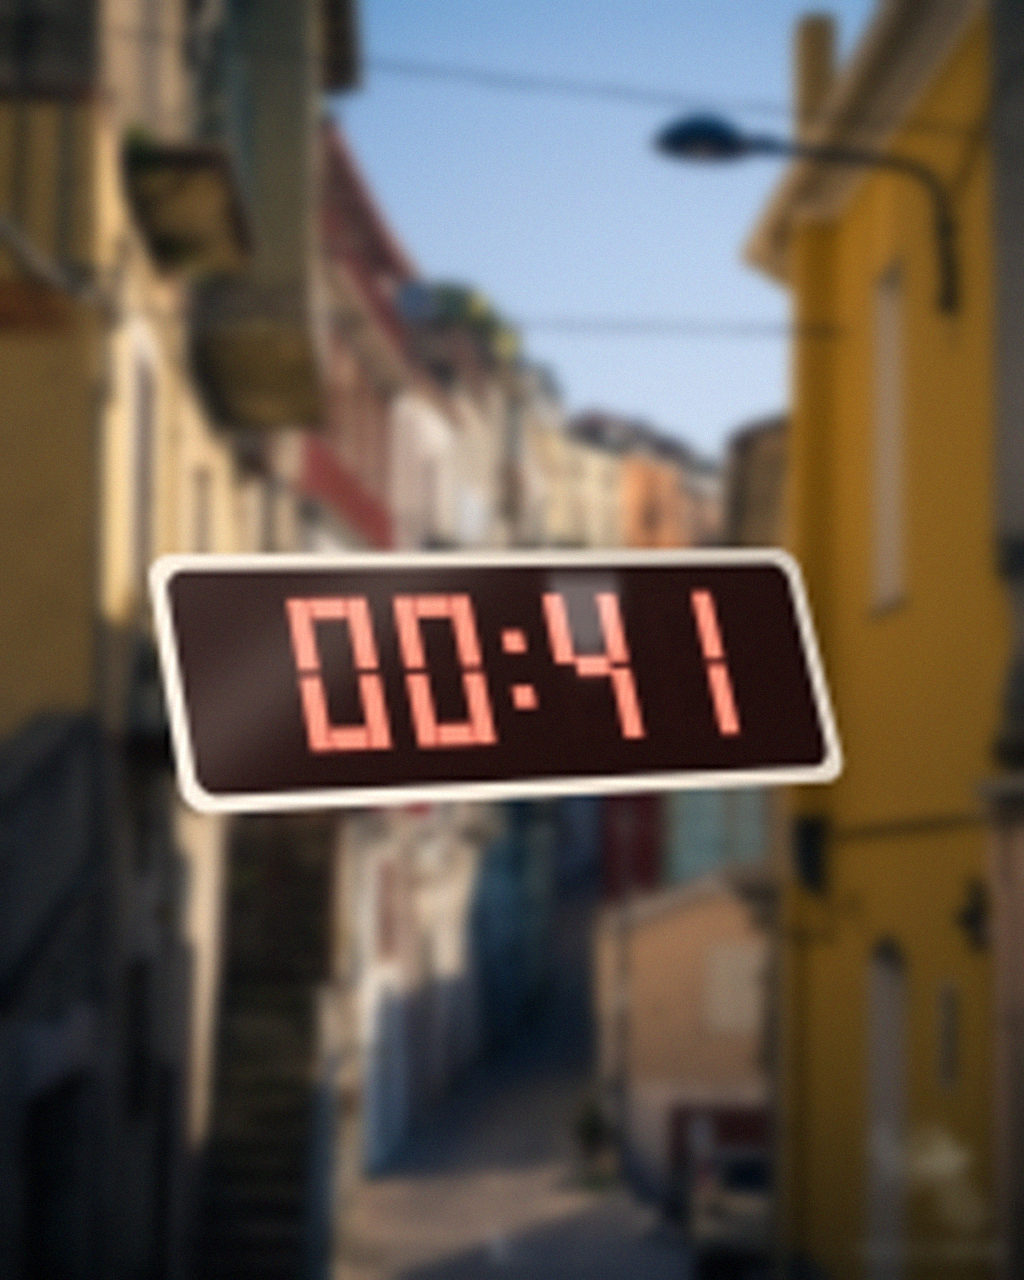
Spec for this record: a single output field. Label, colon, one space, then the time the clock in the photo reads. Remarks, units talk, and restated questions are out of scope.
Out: 0:41
